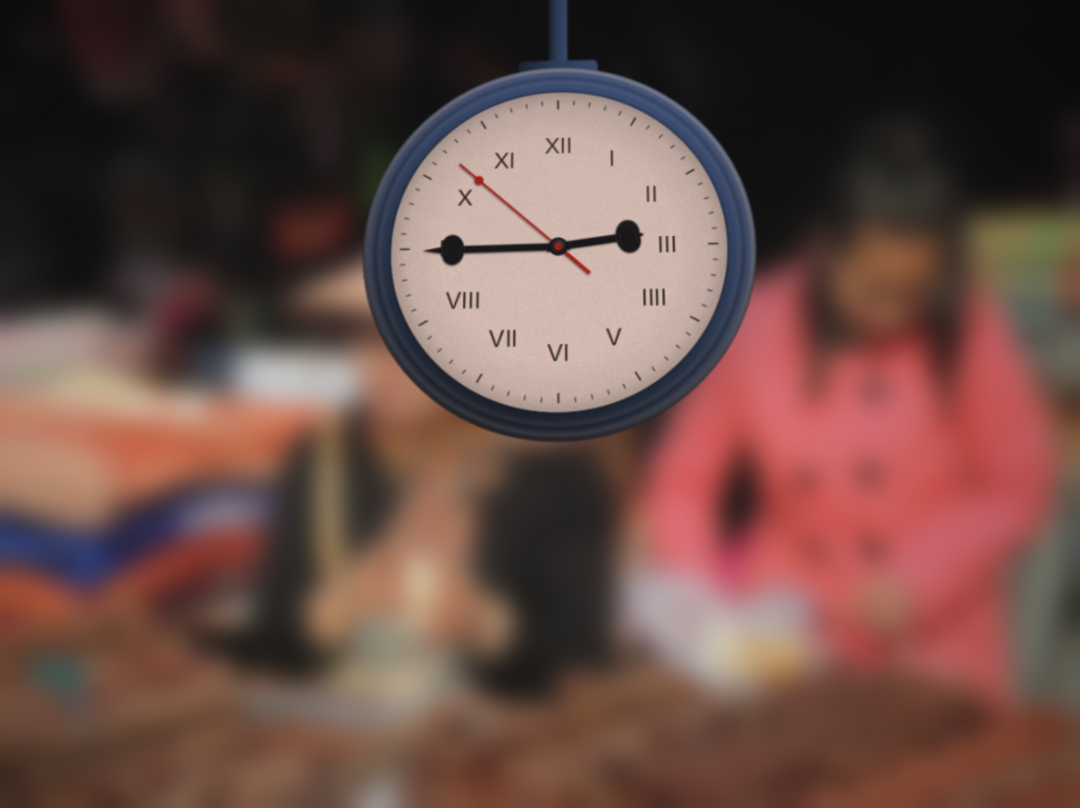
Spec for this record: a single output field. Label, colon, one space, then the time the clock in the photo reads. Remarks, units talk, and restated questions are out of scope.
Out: 2:44:52
